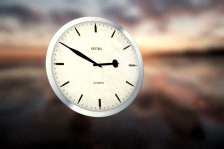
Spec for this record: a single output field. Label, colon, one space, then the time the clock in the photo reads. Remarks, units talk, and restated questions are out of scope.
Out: 2:50
